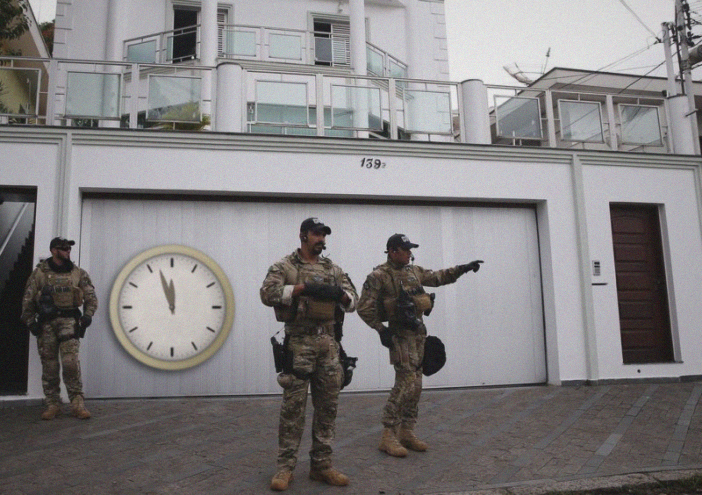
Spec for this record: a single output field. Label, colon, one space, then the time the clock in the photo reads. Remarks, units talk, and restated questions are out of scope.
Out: 11:57
